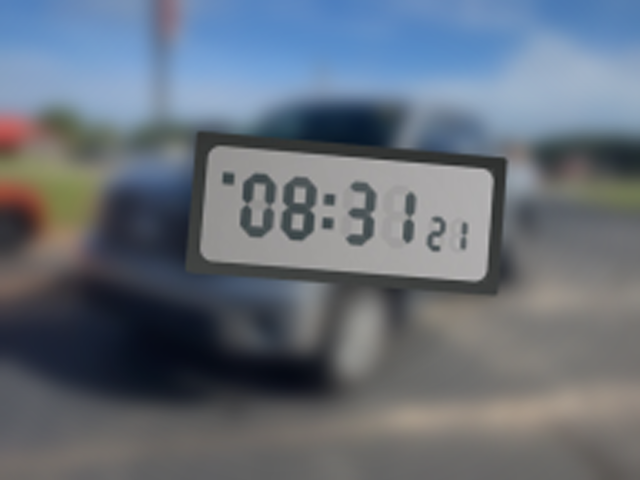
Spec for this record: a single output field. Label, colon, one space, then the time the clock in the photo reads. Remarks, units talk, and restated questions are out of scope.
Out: 8:31:21
